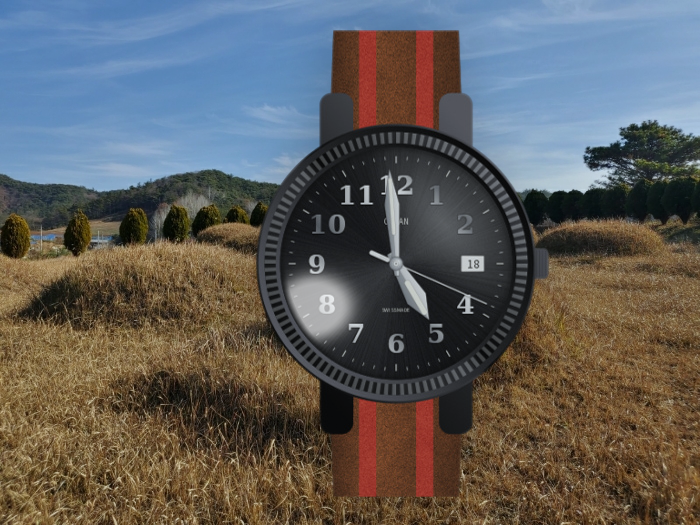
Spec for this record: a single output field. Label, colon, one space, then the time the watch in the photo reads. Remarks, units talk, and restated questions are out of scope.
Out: 4:59:19
